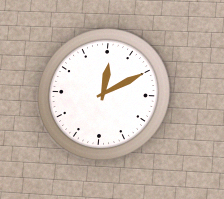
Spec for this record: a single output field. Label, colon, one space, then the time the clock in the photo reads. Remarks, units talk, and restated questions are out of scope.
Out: 12:10
